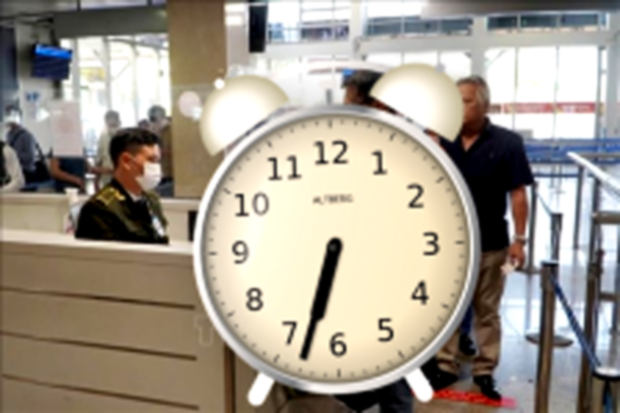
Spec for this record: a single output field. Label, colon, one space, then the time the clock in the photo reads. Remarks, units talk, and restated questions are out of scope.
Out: 6:33
